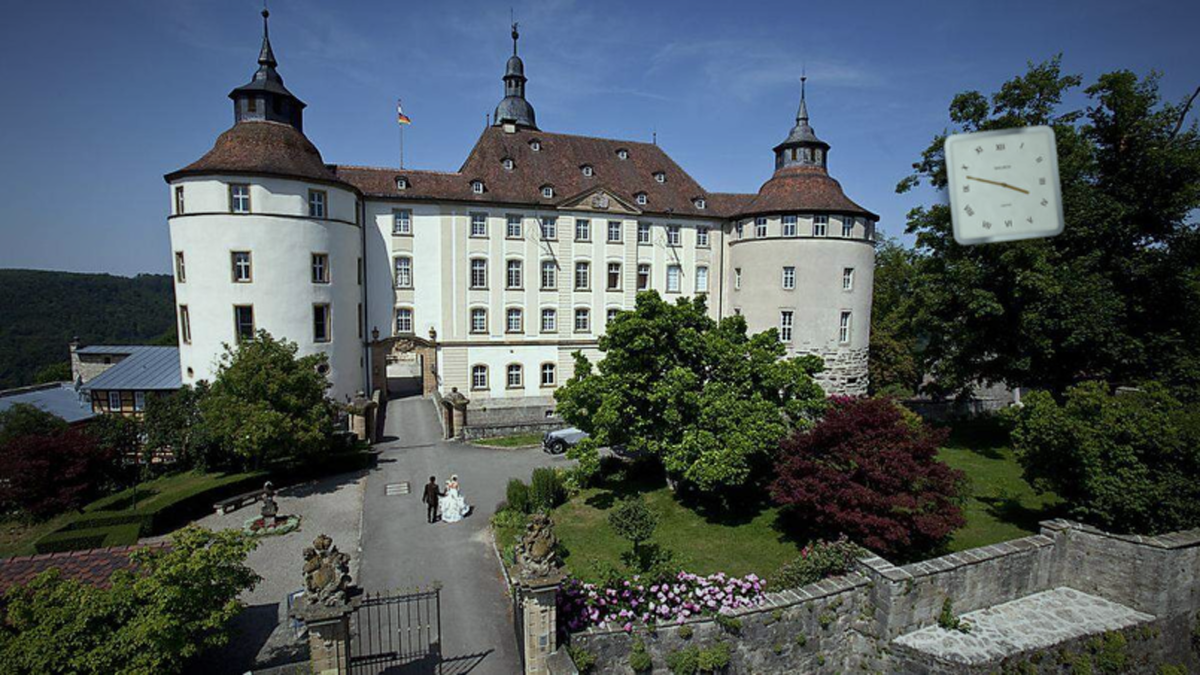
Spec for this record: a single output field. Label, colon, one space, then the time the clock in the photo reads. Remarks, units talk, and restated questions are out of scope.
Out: 3:48
